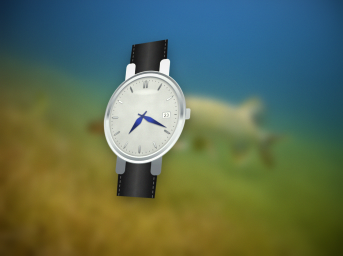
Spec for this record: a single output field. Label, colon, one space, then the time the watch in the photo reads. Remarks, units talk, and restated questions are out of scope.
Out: 7:19
